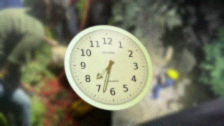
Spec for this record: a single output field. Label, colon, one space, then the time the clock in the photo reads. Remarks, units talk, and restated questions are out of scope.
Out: 7:33
